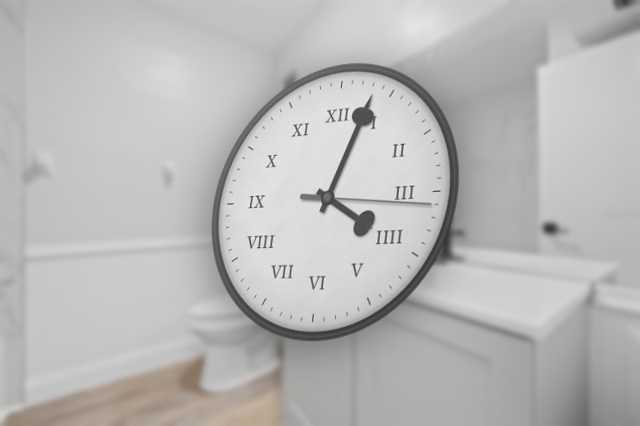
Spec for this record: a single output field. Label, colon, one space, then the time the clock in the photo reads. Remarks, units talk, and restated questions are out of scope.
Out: 4:03:16
